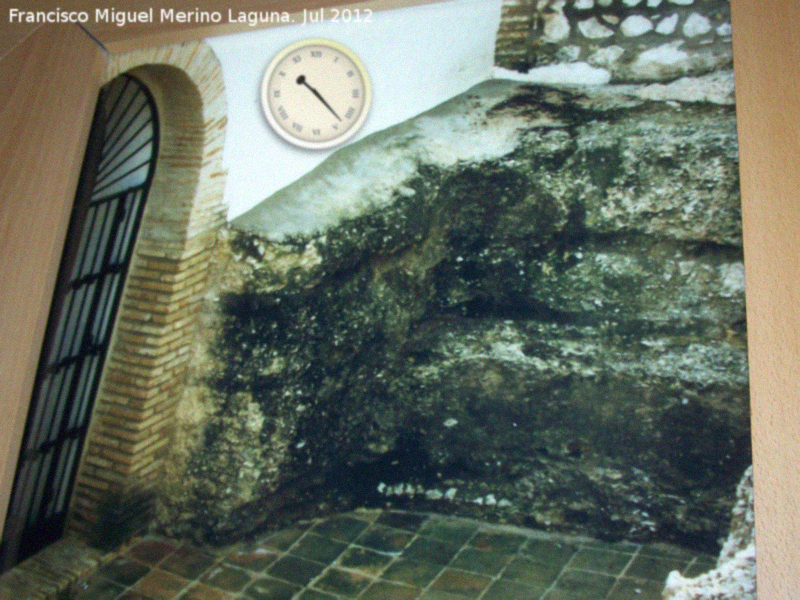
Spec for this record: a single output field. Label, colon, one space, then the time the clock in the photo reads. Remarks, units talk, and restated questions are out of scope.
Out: 10:23
